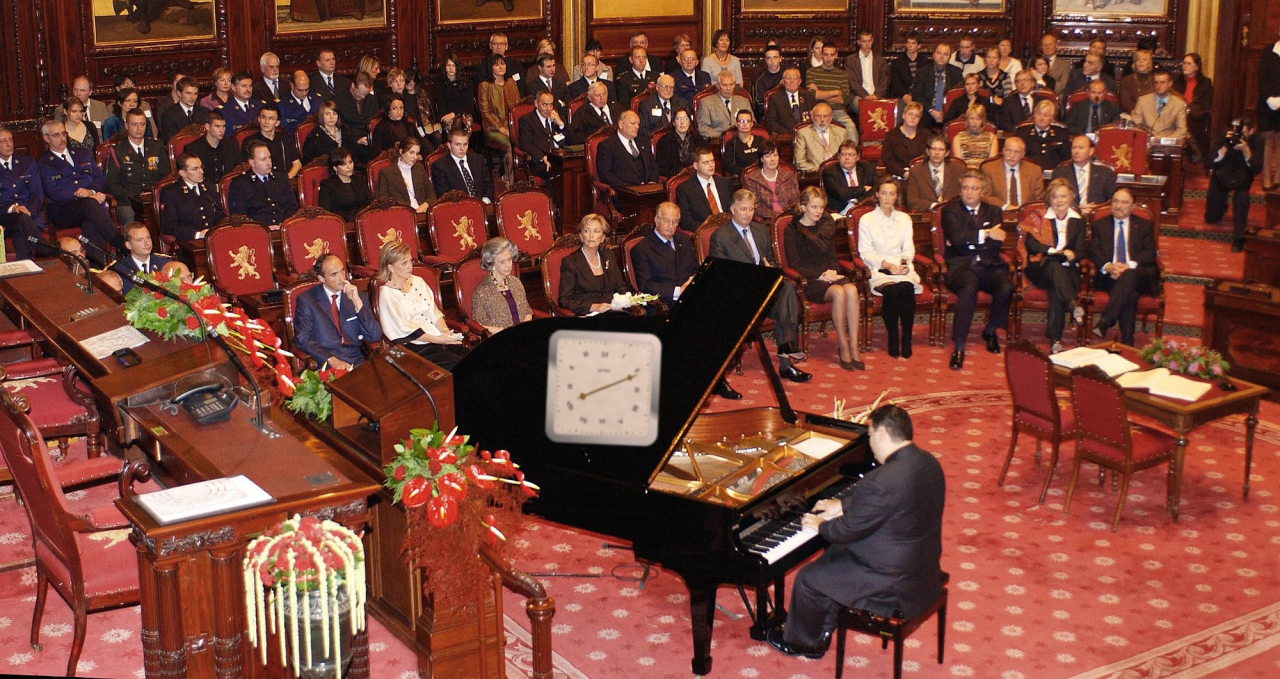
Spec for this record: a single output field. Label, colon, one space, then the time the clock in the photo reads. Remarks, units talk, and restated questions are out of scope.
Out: 8:11
